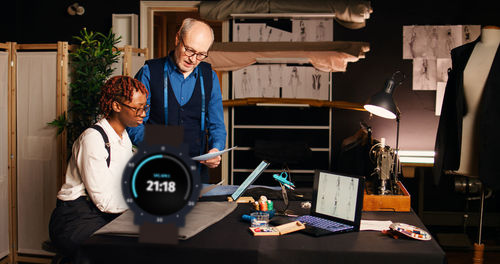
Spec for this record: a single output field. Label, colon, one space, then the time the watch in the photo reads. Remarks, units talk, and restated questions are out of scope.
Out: 21:18
